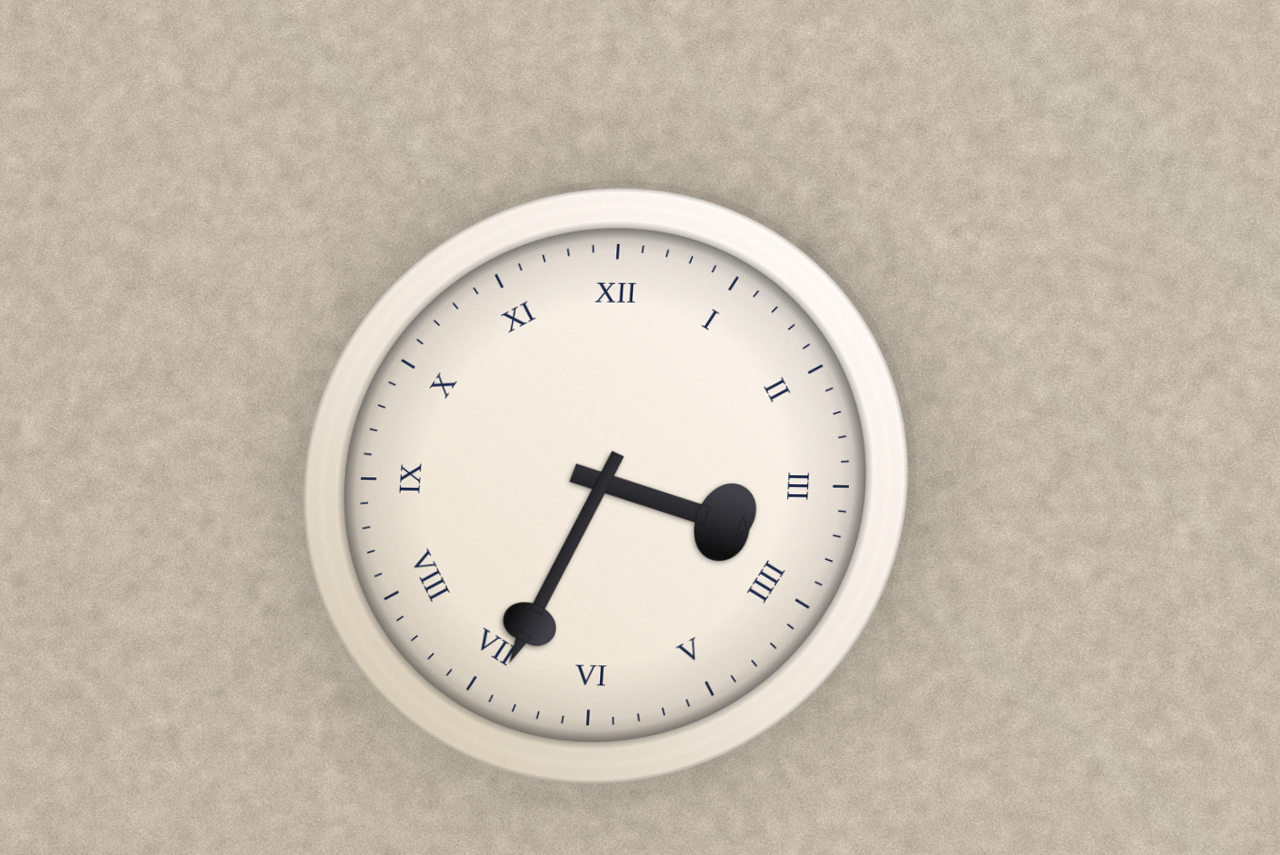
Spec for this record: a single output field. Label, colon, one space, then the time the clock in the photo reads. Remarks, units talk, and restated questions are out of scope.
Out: 3:34
